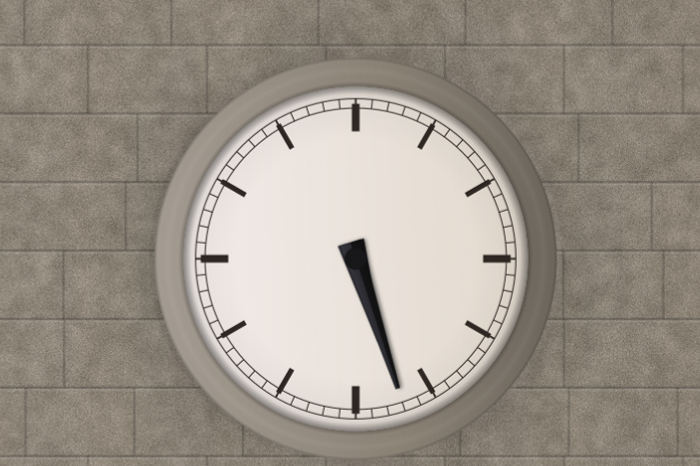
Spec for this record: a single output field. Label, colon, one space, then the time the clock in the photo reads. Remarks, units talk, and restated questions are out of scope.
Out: 5:27
